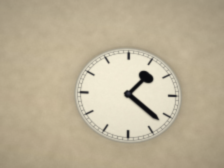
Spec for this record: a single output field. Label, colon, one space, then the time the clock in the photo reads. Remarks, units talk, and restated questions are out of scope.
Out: 1:22
